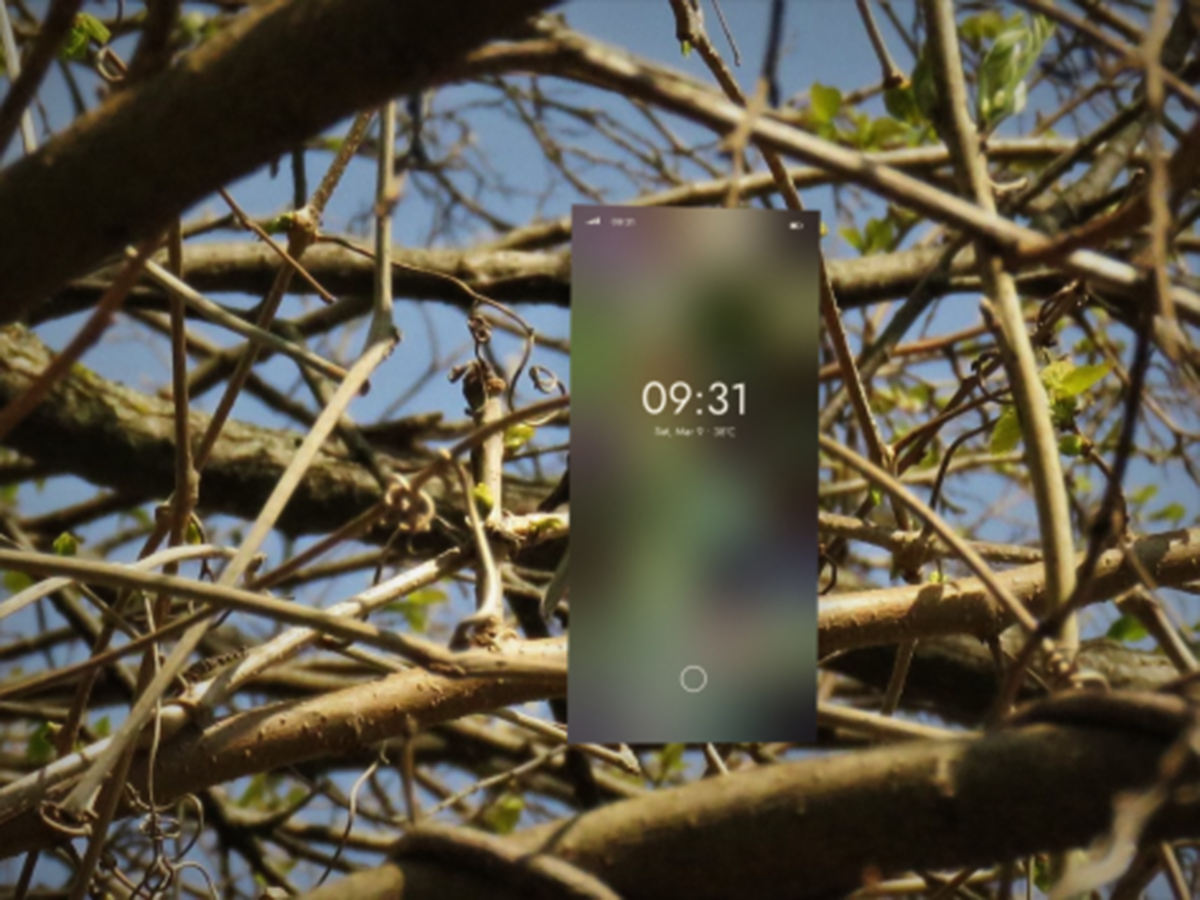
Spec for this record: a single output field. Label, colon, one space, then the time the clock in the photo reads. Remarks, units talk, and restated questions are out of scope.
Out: 9:31
